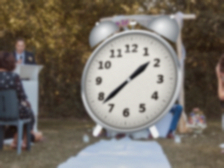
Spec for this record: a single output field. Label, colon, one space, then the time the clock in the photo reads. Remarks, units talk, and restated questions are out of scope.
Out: 1:38
